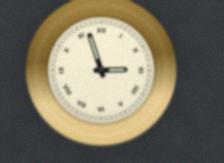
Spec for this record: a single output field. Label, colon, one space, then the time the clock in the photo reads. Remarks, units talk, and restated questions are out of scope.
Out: 2:57
